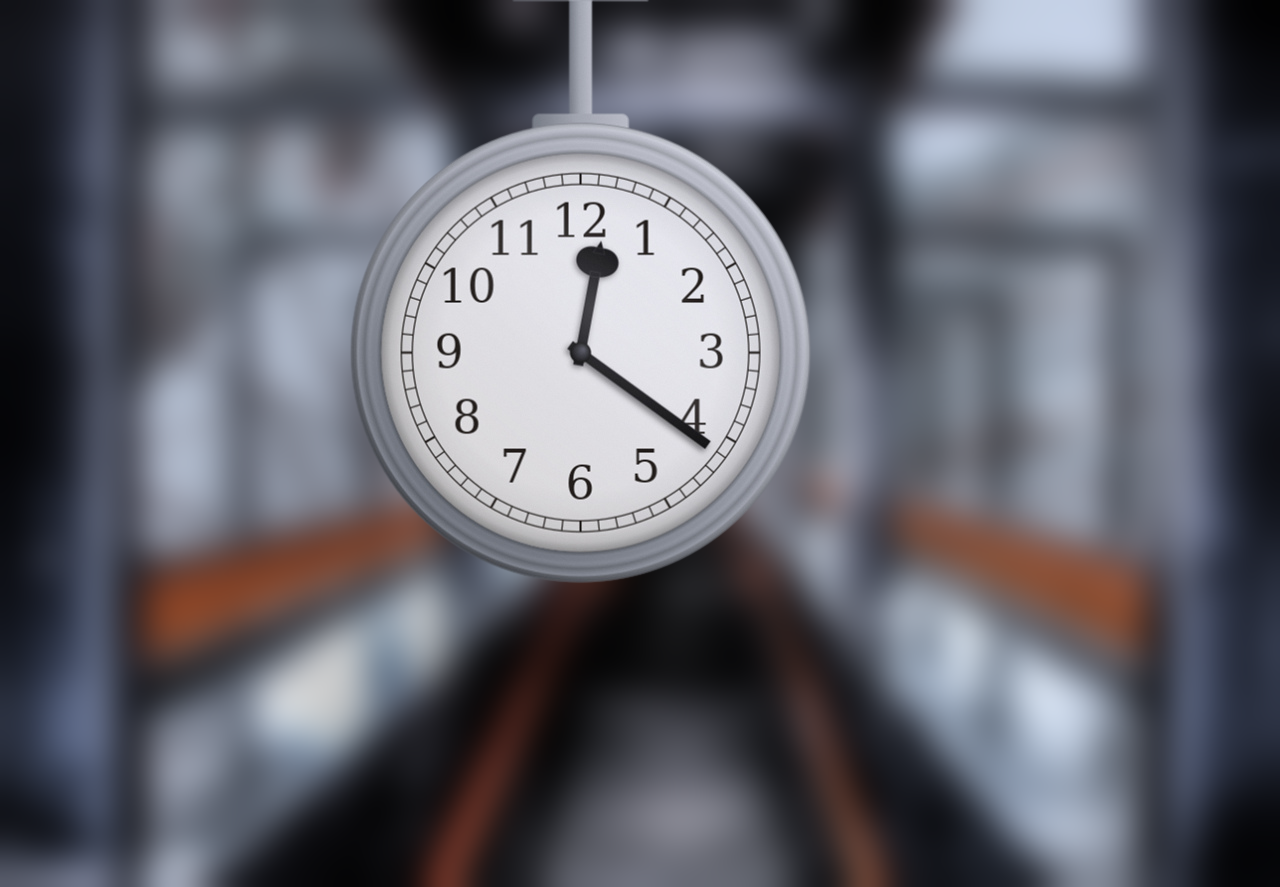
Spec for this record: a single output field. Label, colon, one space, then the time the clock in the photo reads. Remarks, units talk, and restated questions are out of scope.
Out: 12:21
